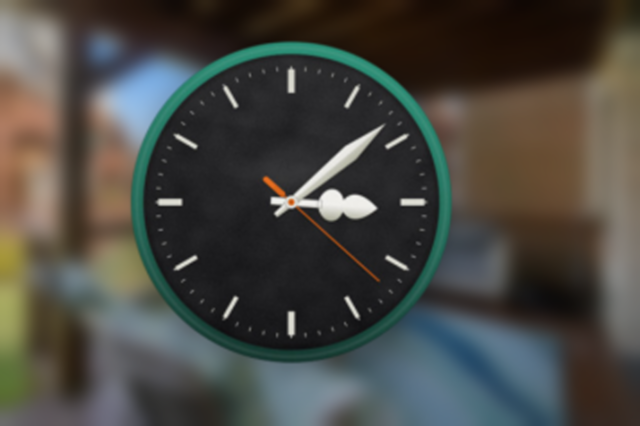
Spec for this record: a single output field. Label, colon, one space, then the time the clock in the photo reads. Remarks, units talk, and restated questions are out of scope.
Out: 3:08:22
